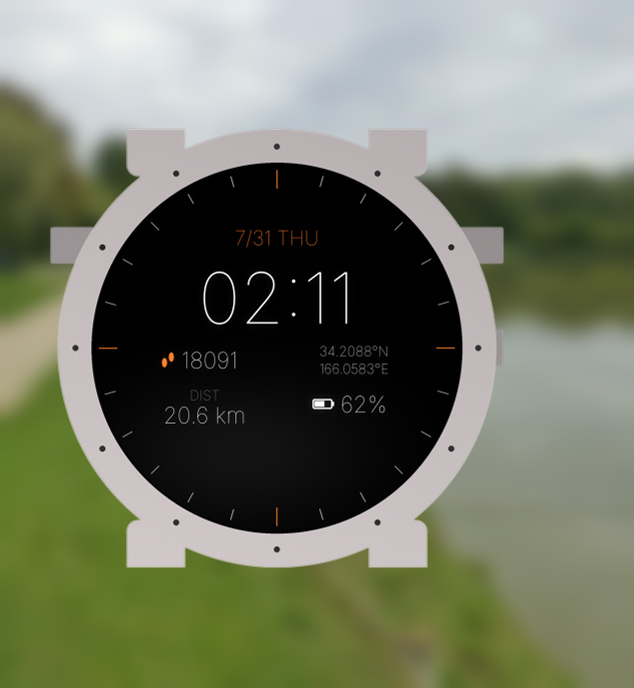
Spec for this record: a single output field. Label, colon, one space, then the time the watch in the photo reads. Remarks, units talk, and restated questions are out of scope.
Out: 2:11
